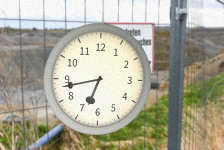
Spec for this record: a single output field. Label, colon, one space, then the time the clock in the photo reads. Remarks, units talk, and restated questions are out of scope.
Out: 6:43
